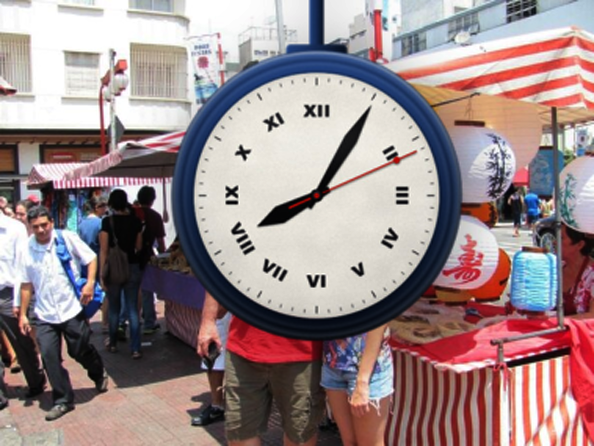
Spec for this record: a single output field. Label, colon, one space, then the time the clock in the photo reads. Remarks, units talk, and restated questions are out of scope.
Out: 8:05:11
